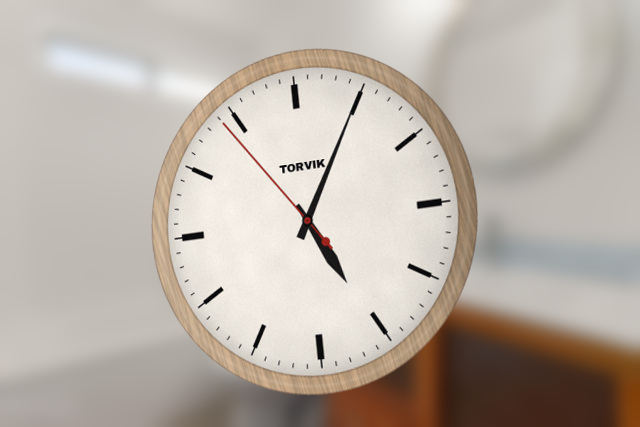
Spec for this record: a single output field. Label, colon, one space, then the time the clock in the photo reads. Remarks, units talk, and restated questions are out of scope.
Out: 5:04:54
